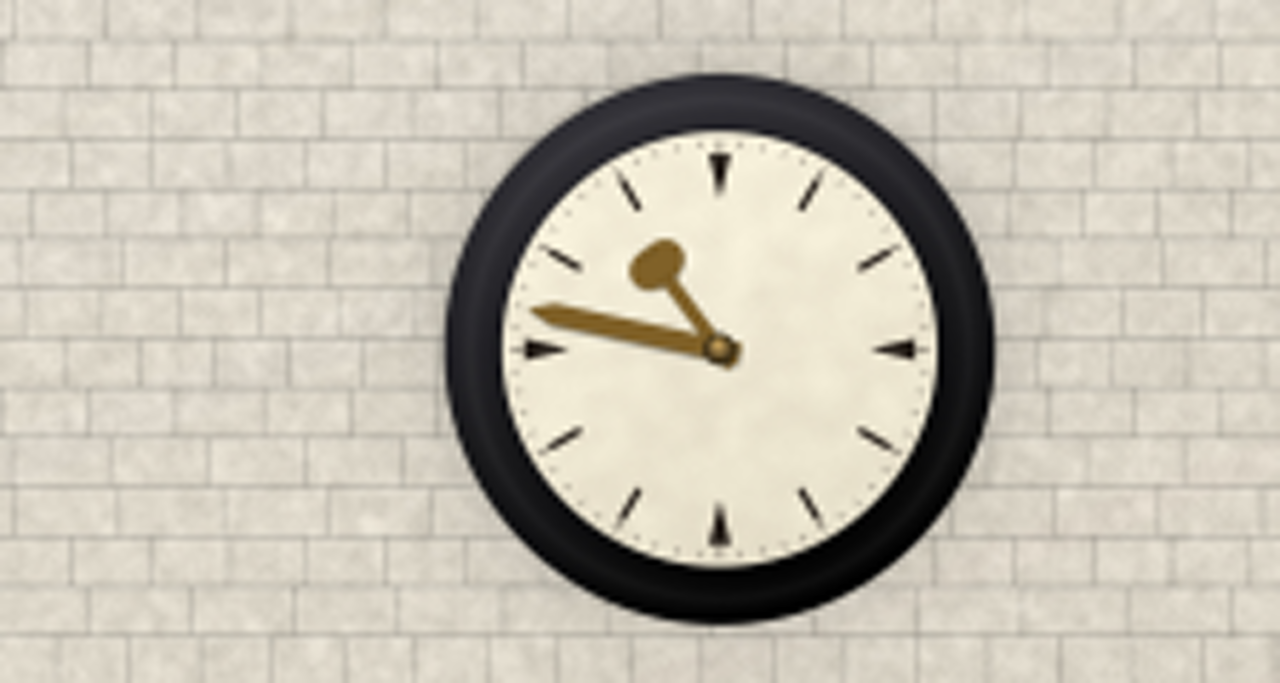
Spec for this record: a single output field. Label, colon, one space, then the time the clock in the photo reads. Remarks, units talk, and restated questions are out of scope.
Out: 10:47
